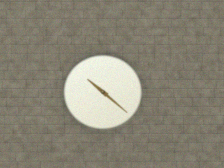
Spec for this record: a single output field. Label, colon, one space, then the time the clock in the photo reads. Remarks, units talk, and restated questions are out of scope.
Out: 10:22
